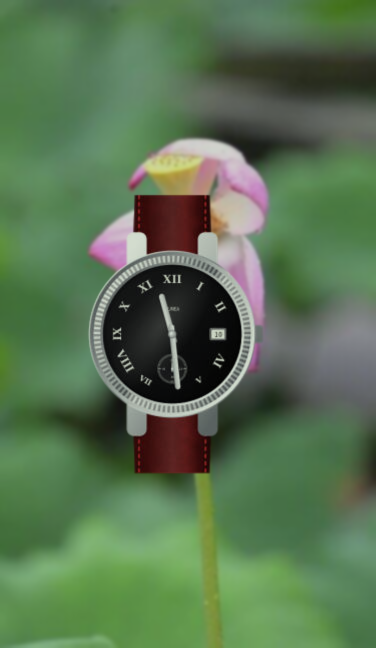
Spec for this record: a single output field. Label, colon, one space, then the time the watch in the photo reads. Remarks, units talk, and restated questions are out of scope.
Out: 11:29
